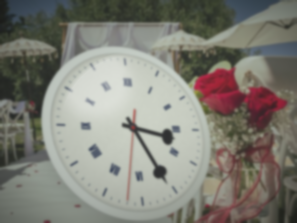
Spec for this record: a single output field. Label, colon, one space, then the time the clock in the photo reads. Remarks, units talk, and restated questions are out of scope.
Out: 3:25:32
